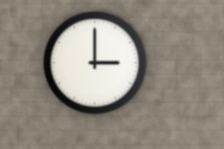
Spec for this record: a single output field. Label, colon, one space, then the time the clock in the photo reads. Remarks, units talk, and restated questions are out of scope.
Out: 3:00
